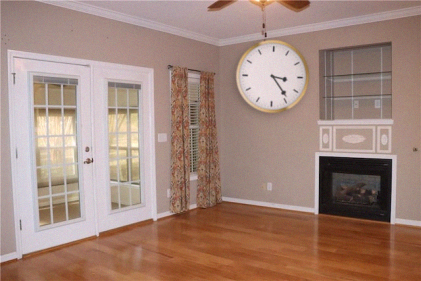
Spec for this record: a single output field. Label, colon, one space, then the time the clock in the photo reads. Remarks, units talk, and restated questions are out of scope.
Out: 3:24
